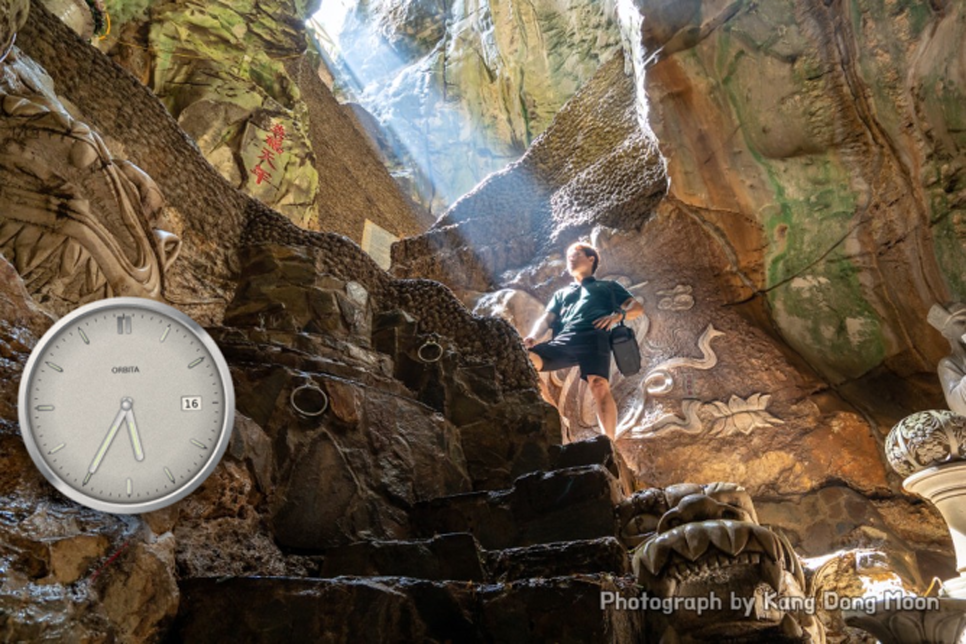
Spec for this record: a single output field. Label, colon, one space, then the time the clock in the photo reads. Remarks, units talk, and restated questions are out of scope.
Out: 5:35
